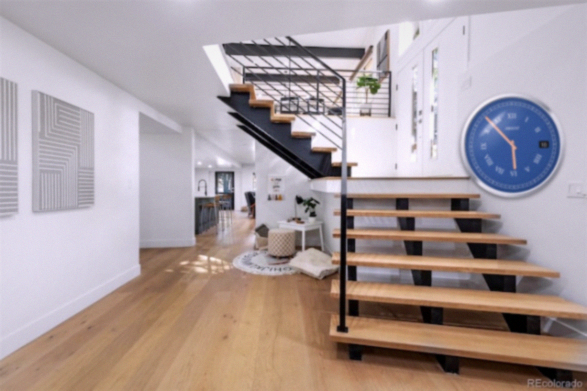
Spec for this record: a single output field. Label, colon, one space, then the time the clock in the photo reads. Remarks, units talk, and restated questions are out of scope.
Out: 5:53
